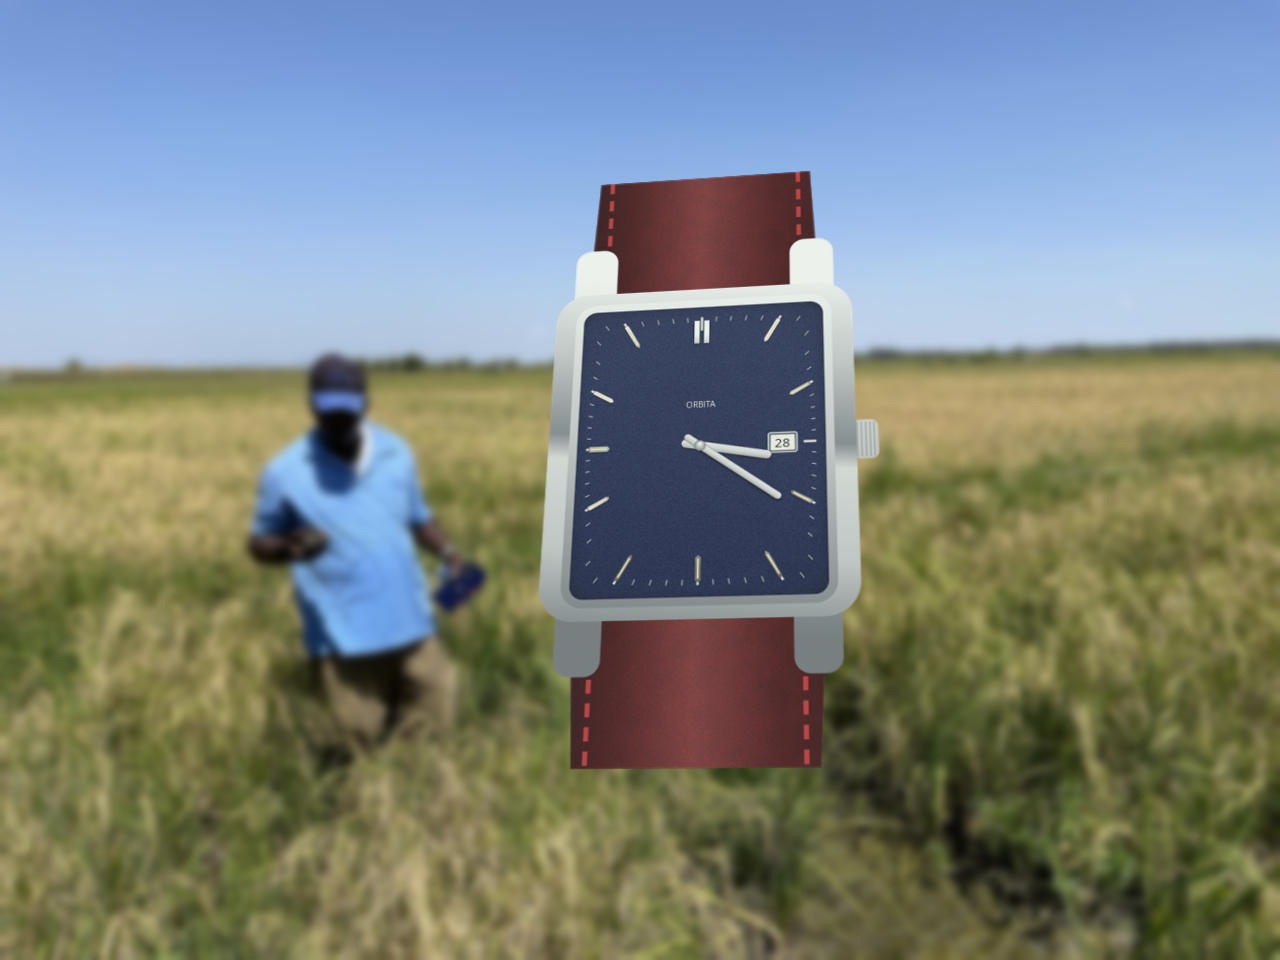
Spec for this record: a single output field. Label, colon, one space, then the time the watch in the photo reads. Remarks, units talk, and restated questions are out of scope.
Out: 3:21
